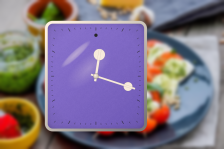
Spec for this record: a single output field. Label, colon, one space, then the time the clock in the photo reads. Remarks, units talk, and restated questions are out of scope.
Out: 12:18
